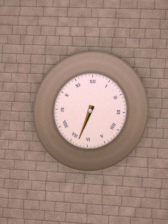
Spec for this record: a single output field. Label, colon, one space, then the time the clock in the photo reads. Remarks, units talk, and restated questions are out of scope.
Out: 6:33
